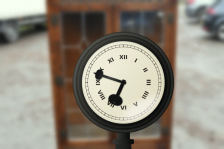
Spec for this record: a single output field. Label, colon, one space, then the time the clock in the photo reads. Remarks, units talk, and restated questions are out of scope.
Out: 6:48
